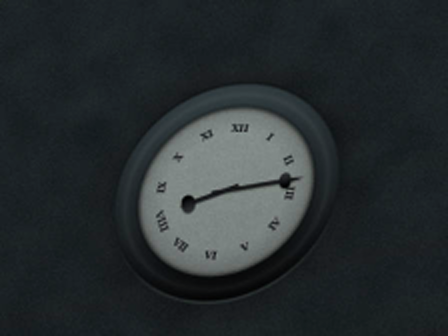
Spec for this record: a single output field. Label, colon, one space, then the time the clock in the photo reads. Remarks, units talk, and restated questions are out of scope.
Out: 8:13
